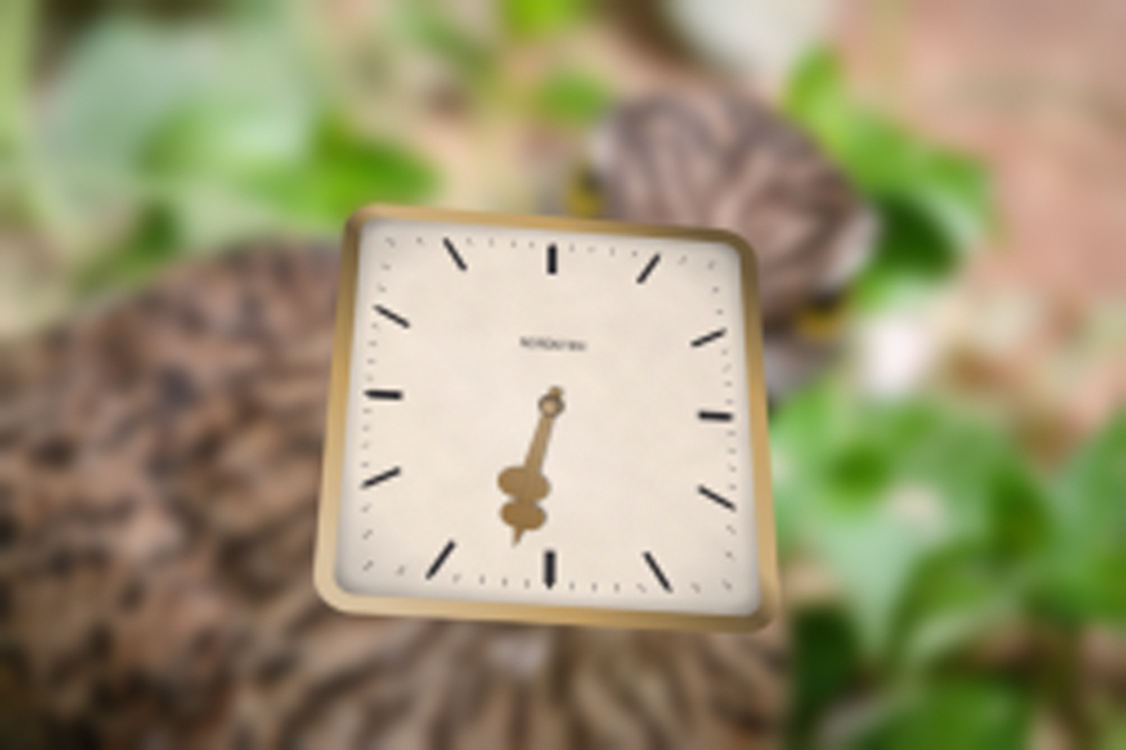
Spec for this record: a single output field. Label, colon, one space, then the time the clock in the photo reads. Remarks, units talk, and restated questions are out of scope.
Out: 6:32
